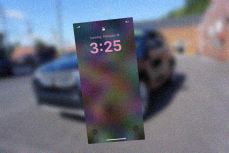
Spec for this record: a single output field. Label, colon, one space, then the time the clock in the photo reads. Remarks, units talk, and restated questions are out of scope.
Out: 3:25
